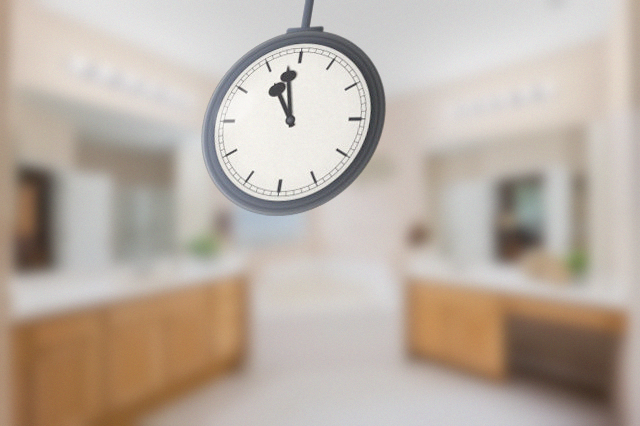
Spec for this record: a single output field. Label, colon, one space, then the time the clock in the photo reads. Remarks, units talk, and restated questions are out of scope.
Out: 10:58
